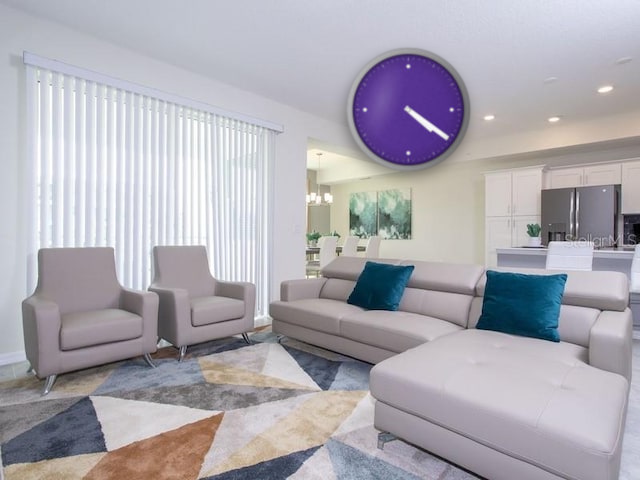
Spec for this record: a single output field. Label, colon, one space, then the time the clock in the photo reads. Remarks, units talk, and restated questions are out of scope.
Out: 4:21
